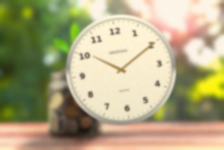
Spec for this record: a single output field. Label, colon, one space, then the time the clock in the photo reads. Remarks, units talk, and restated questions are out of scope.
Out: 10:10
